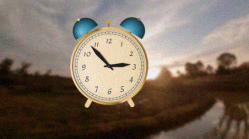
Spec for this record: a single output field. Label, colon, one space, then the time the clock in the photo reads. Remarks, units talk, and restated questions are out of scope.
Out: 2:53
